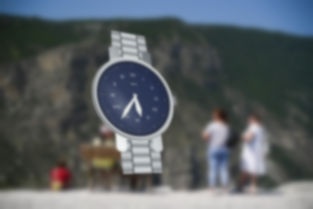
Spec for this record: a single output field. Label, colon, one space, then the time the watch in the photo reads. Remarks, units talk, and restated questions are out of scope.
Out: 5:36
